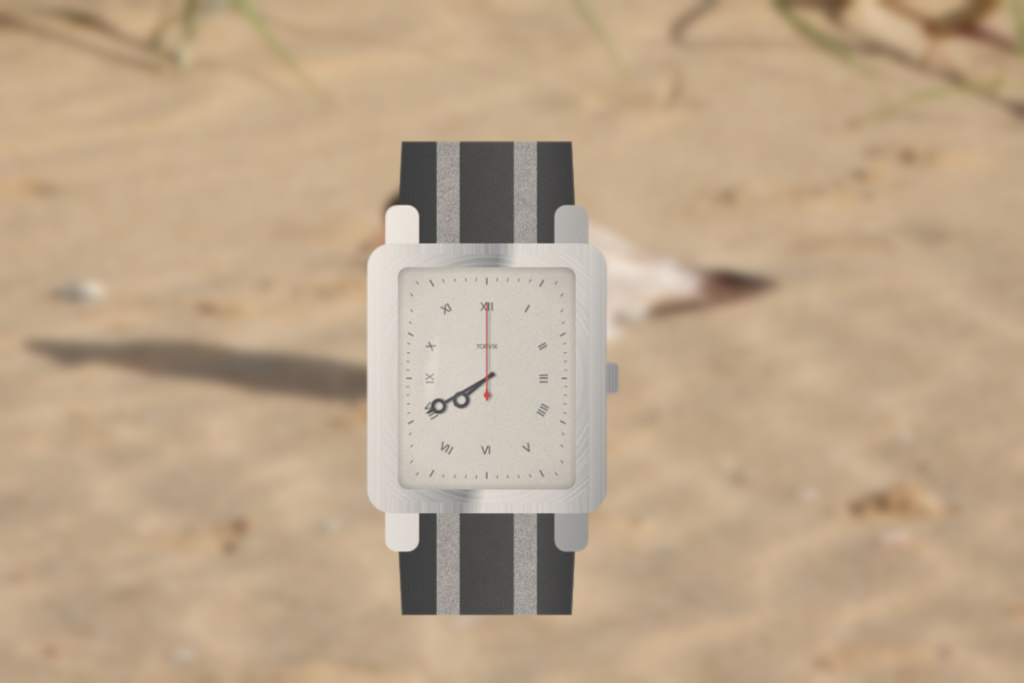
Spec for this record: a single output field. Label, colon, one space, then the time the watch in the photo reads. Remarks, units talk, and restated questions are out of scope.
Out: 7:40:00
